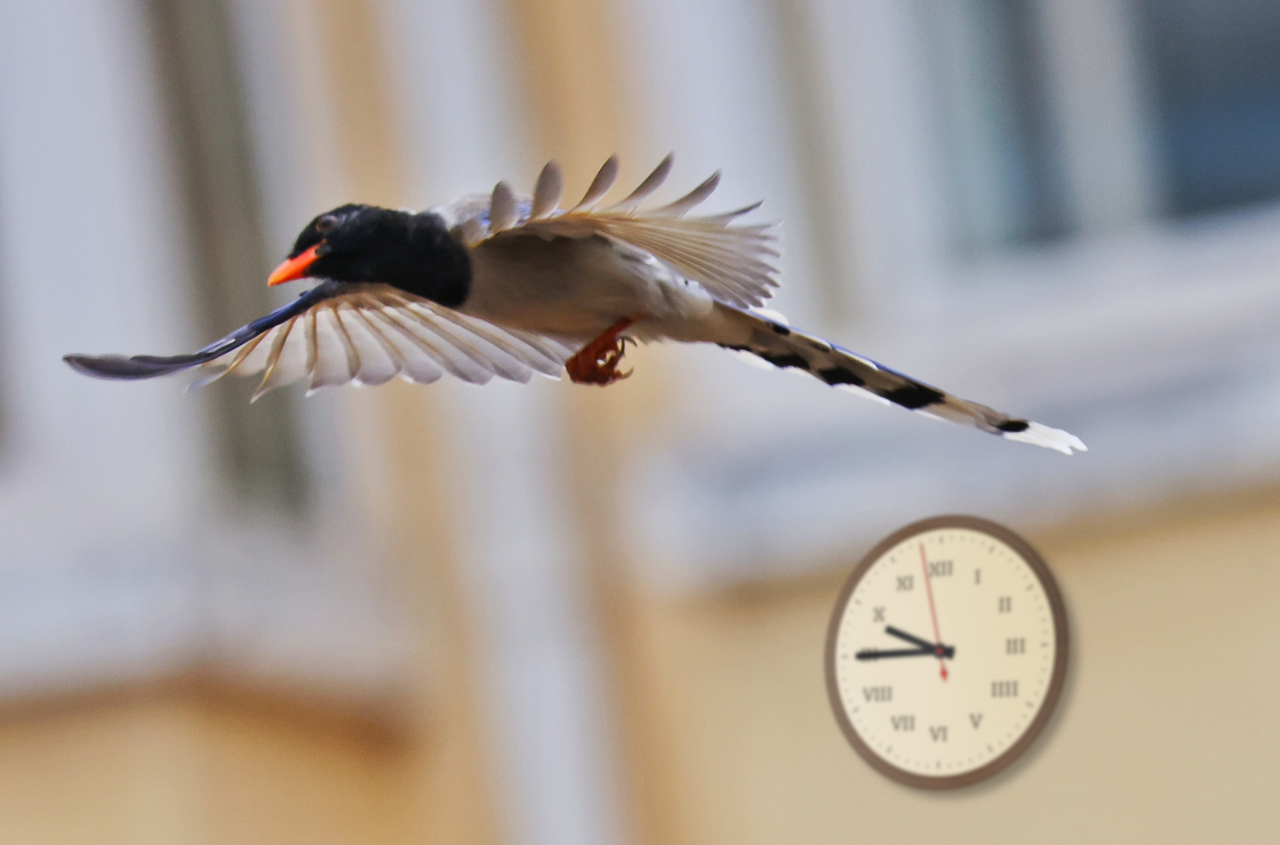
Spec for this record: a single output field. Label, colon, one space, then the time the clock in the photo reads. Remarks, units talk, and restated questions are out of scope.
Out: 9:44:58
